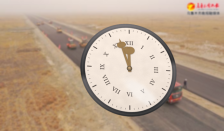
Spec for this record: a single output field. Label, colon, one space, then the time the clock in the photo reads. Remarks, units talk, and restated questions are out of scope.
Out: 11:57
